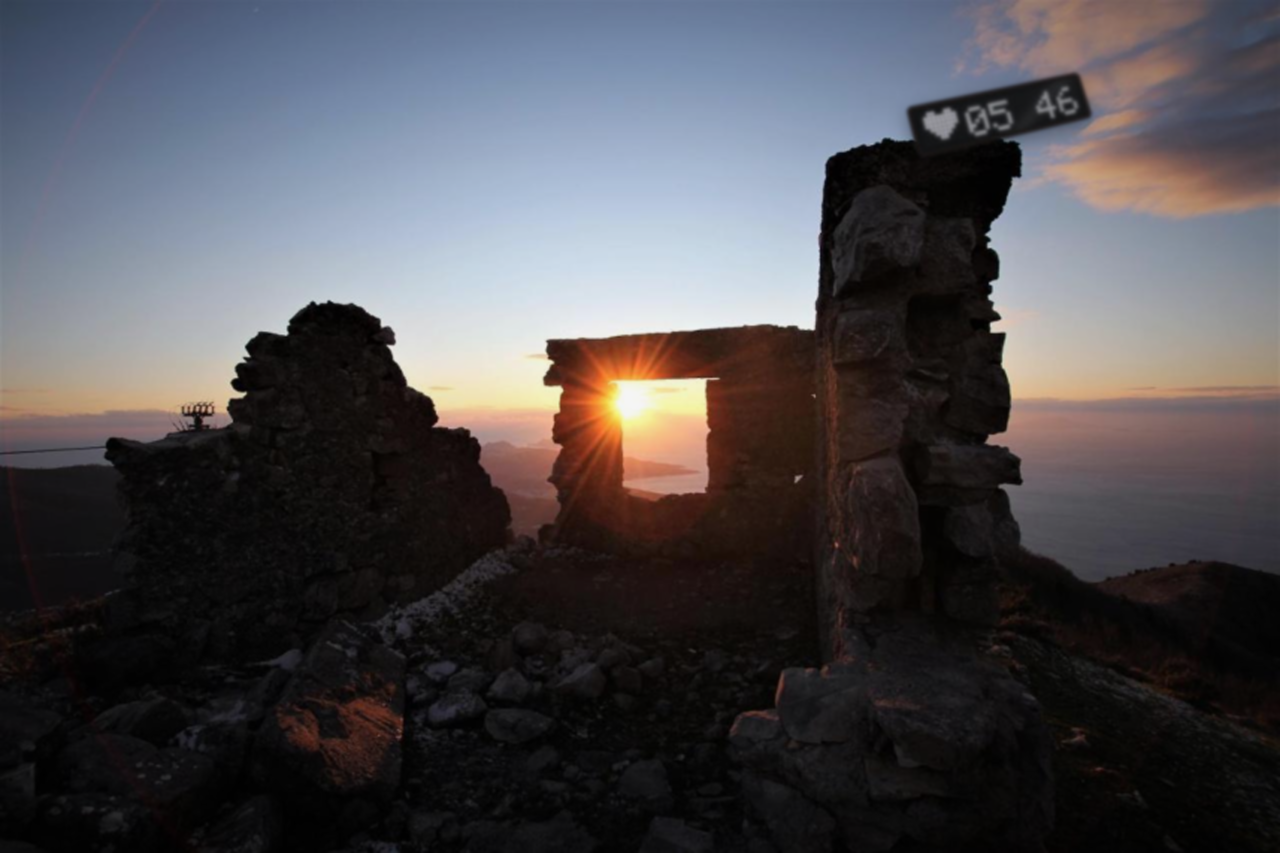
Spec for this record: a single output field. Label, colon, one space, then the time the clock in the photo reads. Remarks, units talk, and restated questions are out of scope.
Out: 5:46
